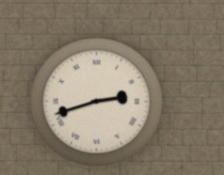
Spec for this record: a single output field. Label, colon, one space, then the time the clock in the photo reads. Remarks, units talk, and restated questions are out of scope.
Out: 2:42
